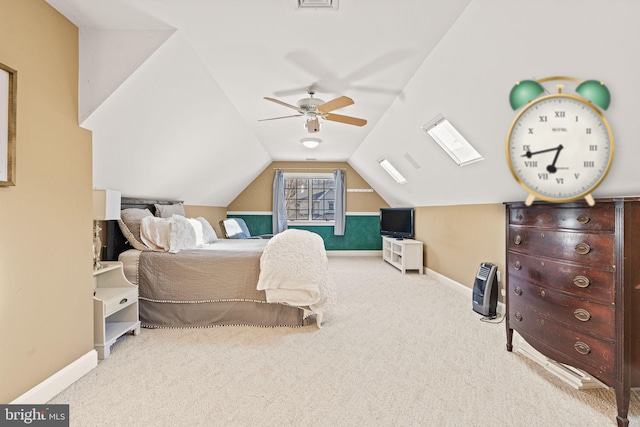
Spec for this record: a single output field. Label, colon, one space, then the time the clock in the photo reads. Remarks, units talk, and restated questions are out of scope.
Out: 6:43
